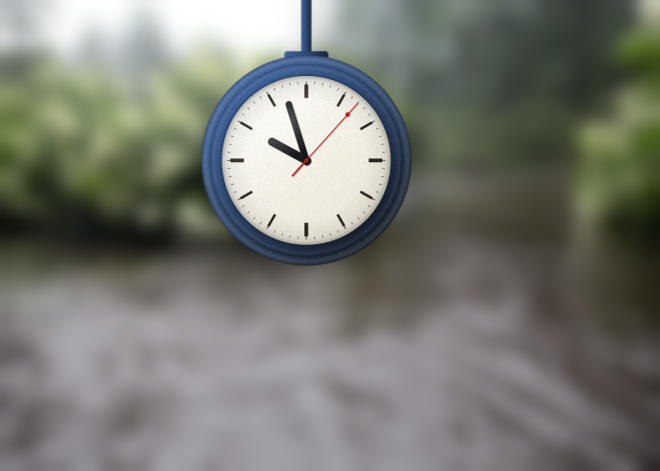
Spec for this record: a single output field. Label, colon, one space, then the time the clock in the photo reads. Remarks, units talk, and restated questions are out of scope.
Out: 9:57:07
